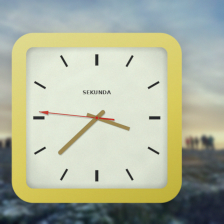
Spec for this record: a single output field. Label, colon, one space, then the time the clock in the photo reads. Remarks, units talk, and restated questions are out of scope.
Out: 3:37:46
